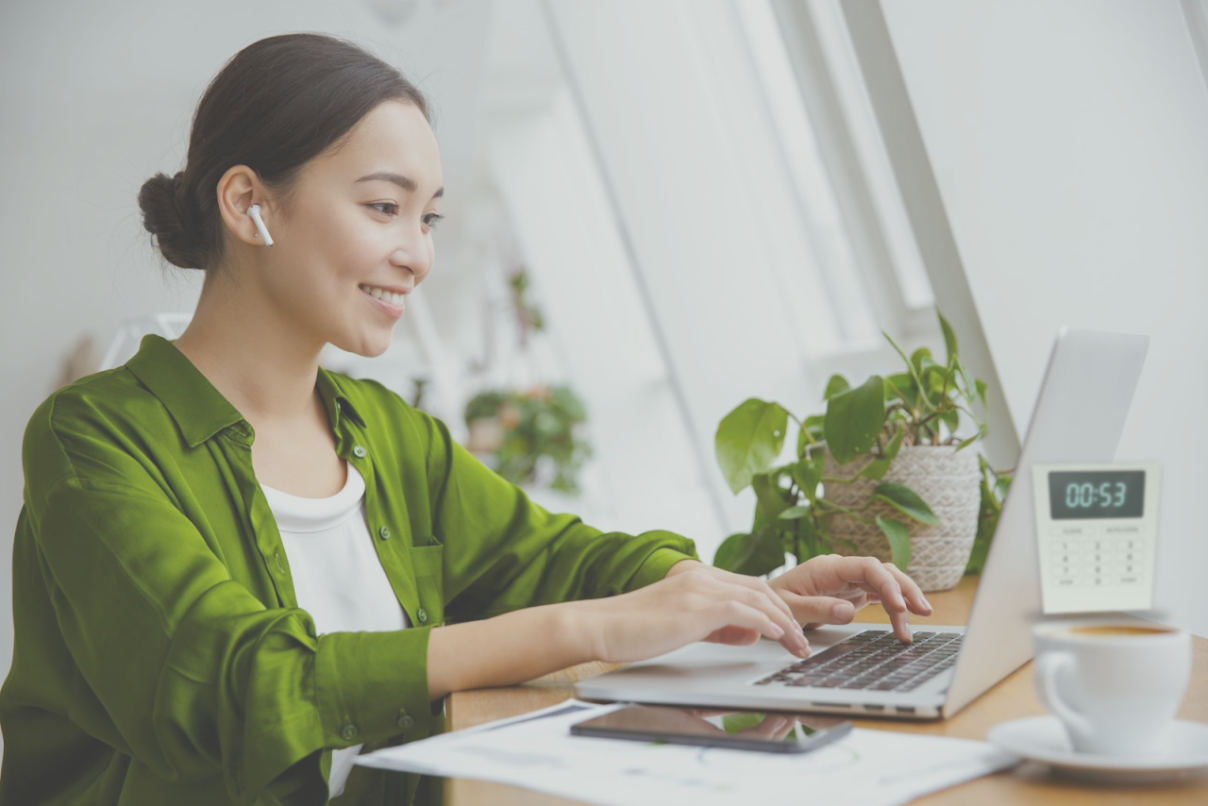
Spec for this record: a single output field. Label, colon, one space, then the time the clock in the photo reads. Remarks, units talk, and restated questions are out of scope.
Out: 0:53
